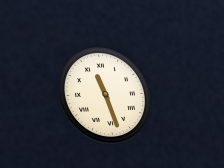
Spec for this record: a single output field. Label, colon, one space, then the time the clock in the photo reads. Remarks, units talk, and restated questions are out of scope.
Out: 11:28
